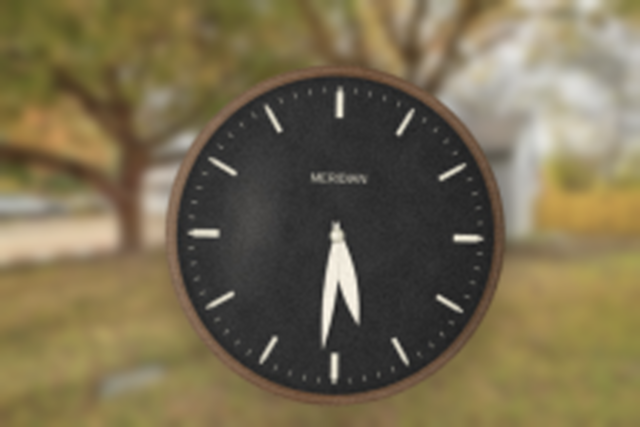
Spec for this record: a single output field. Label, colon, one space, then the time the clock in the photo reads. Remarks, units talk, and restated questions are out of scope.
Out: 5:31
